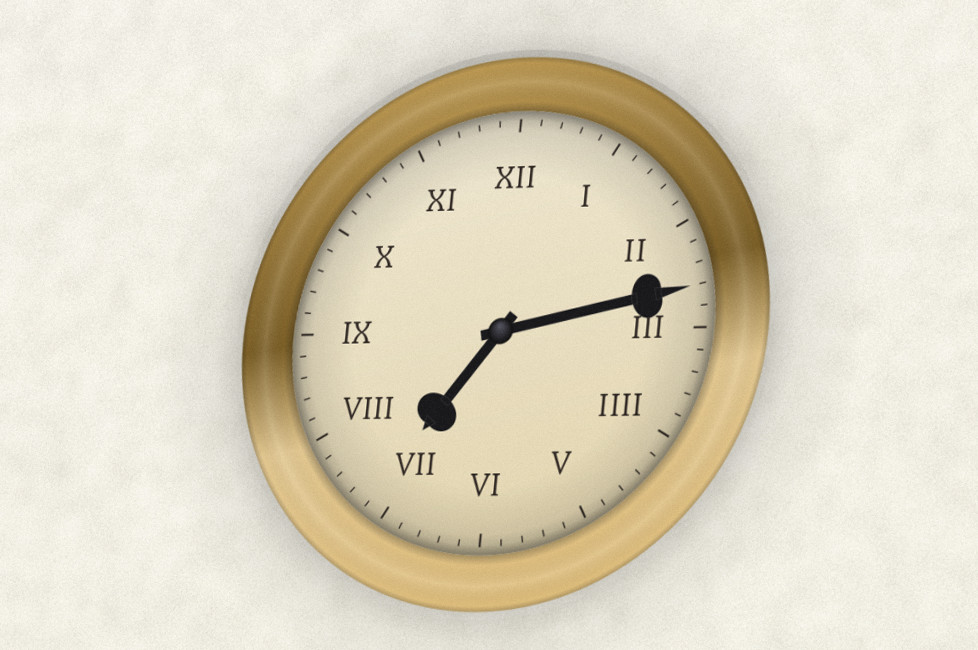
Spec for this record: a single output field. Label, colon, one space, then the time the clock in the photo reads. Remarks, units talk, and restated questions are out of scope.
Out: 7:13
